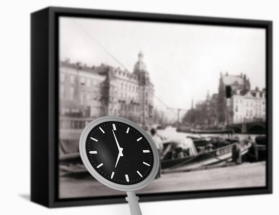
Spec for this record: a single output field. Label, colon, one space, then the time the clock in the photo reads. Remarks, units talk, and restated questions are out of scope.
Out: 6:59
